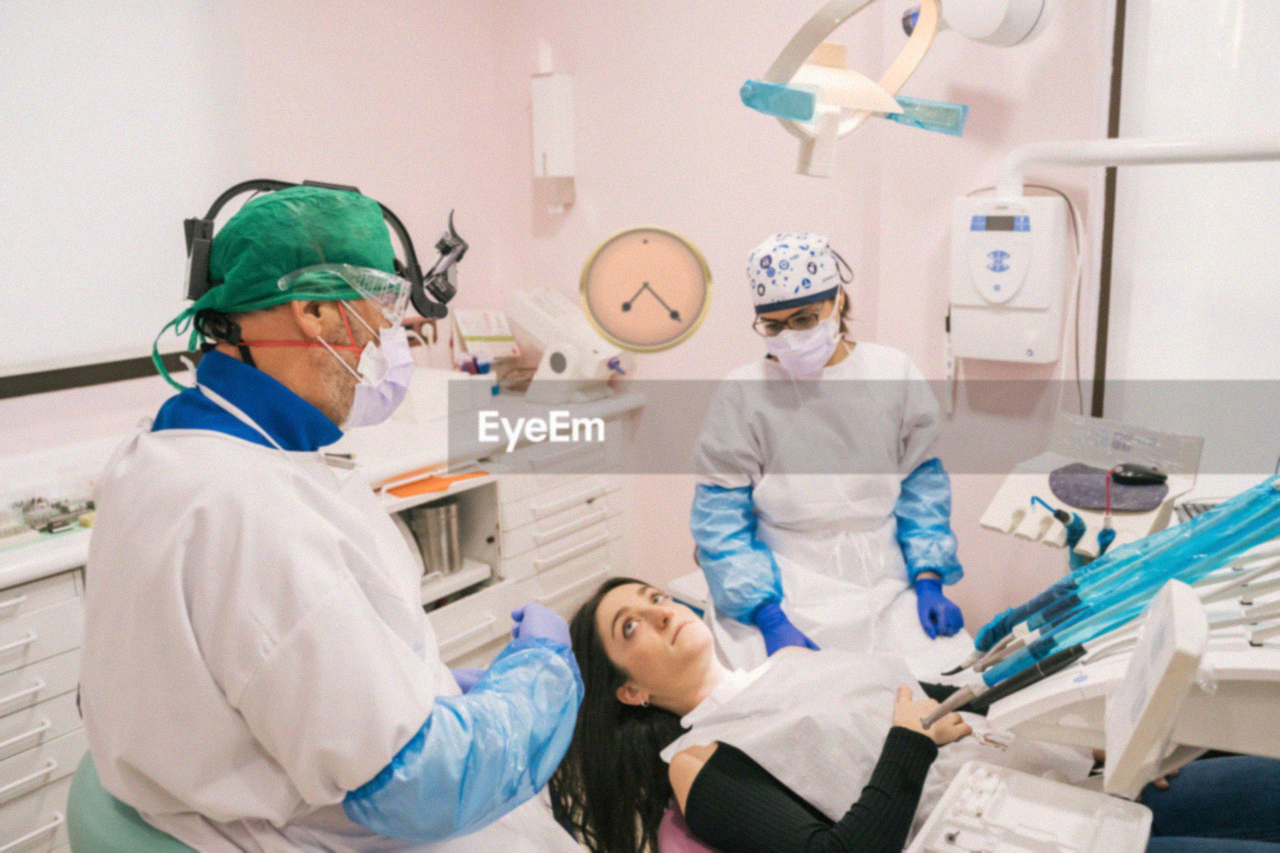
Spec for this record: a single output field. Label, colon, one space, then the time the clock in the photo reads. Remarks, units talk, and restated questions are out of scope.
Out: 7:23
